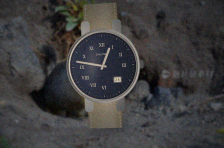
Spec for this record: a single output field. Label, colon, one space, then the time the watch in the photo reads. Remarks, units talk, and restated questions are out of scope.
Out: 12:47
